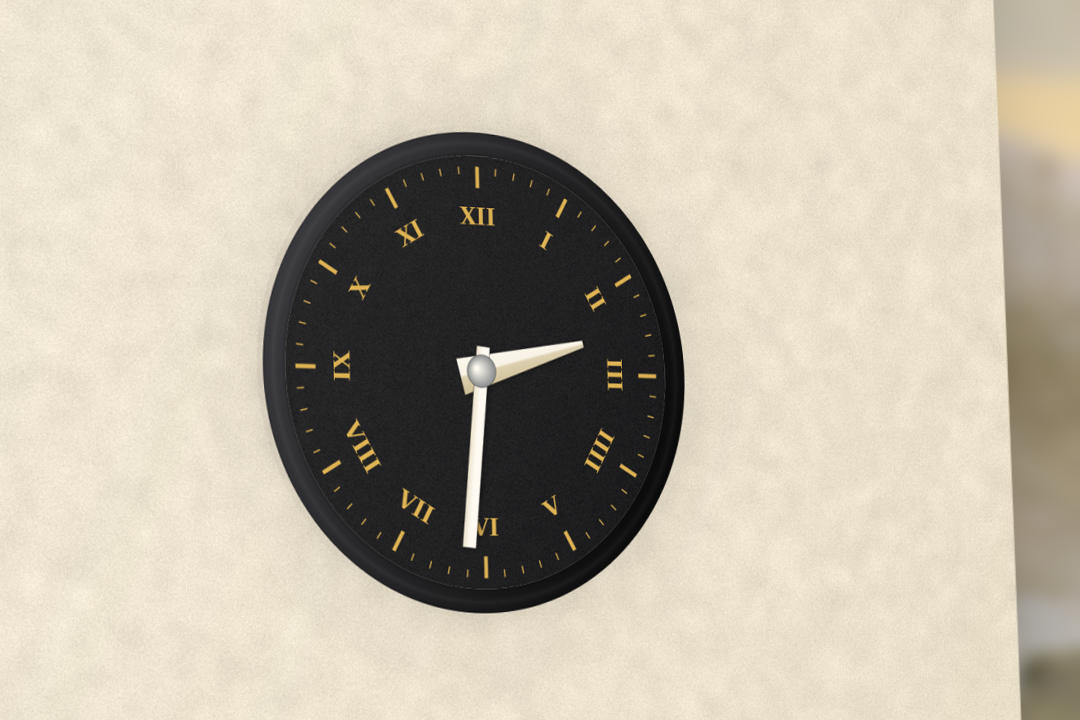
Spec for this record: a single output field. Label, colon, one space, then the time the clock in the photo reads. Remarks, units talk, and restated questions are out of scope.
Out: 2:31
